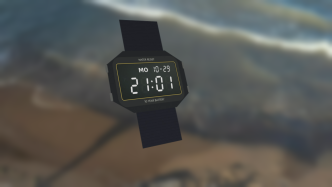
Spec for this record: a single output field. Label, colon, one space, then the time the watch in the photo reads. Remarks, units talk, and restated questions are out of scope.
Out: 21:01
